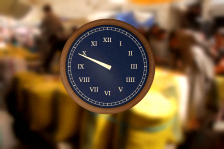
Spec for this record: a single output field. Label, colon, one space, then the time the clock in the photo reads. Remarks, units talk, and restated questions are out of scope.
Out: 9:49
